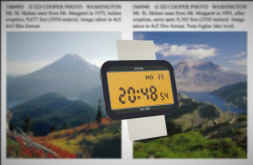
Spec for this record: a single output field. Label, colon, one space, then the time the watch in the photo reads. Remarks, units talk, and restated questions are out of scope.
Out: 20:48:54
